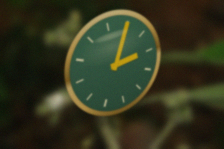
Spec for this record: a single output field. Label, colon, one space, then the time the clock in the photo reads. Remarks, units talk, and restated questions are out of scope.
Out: 2:00
